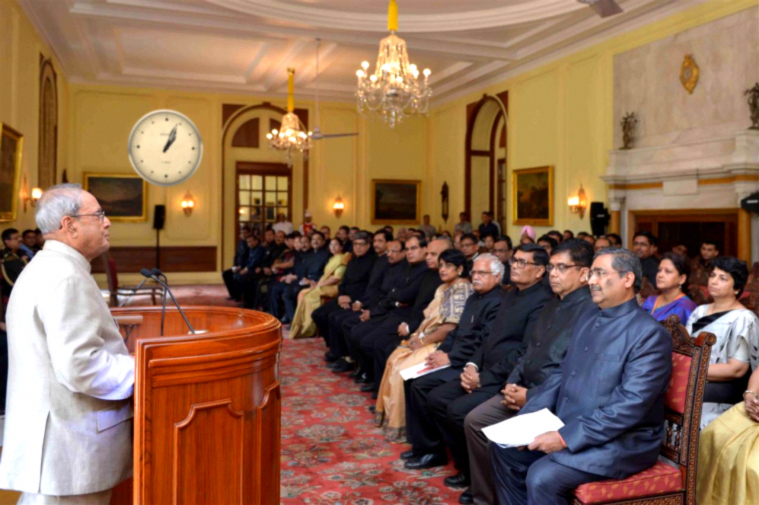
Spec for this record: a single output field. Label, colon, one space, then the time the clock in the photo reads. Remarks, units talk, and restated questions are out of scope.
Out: 1:04
